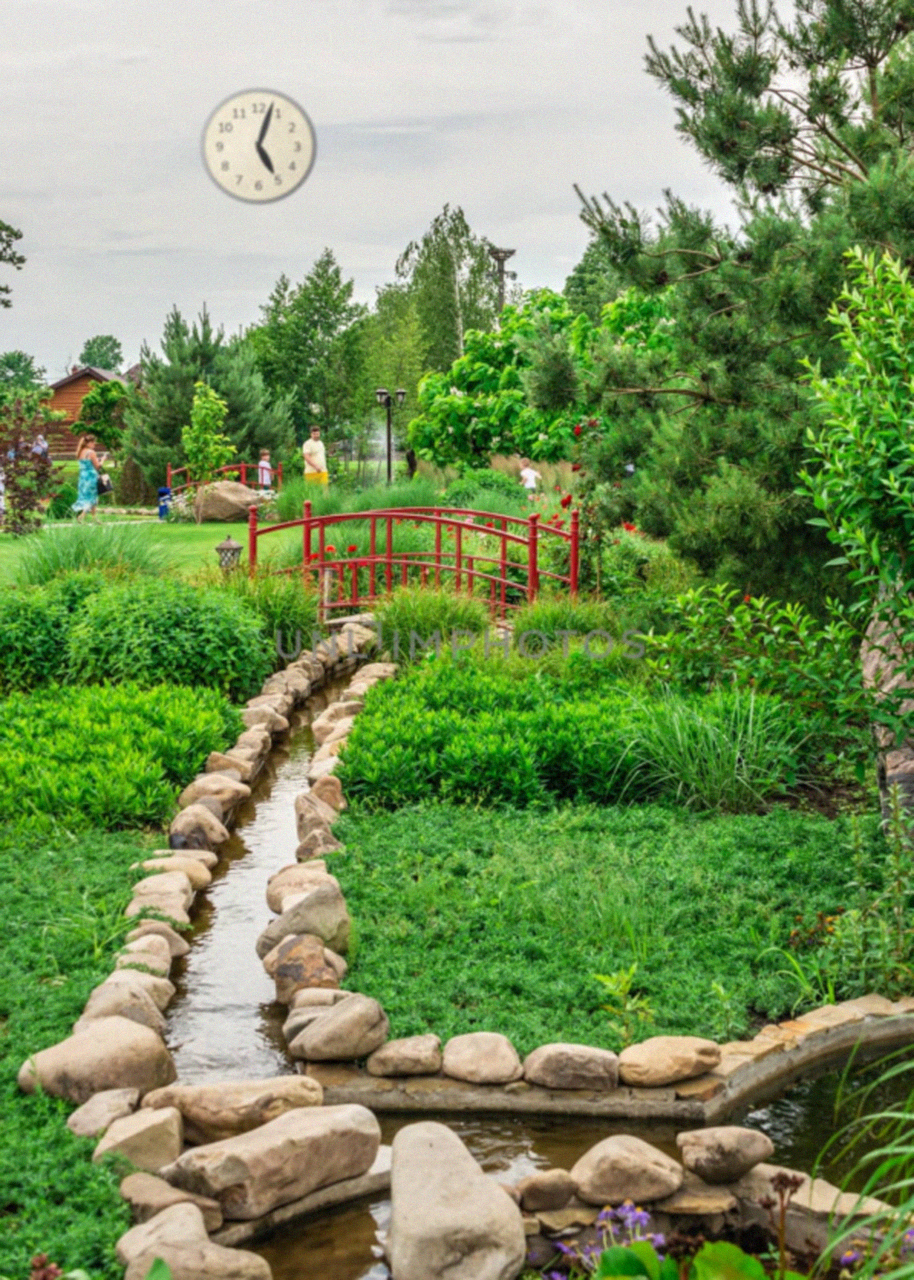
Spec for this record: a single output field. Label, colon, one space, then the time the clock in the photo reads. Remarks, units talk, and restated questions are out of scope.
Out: 5:03
